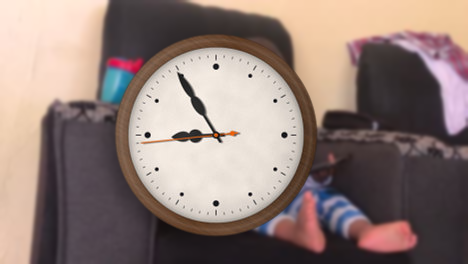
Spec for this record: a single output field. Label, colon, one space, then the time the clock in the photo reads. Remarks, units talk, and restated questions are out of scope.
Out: 8:54:44
